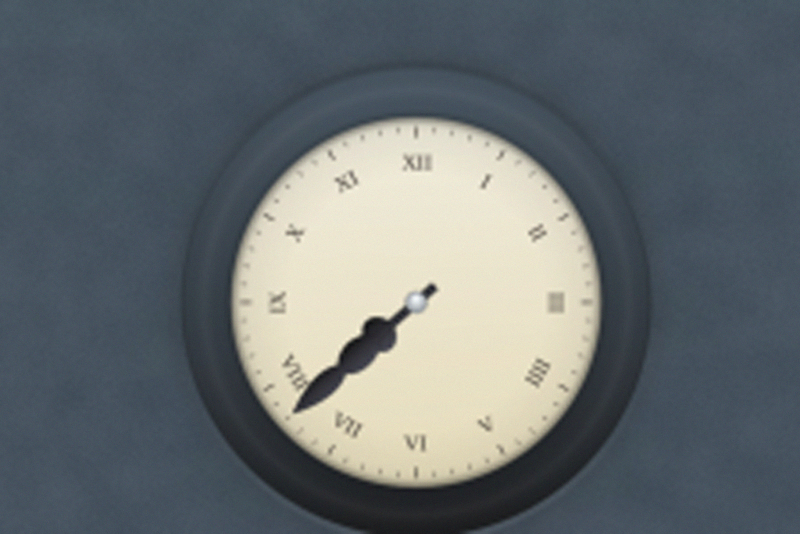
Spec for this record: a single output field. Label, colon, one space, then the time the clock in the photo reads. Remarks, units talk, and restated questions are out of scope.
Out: 7:38
